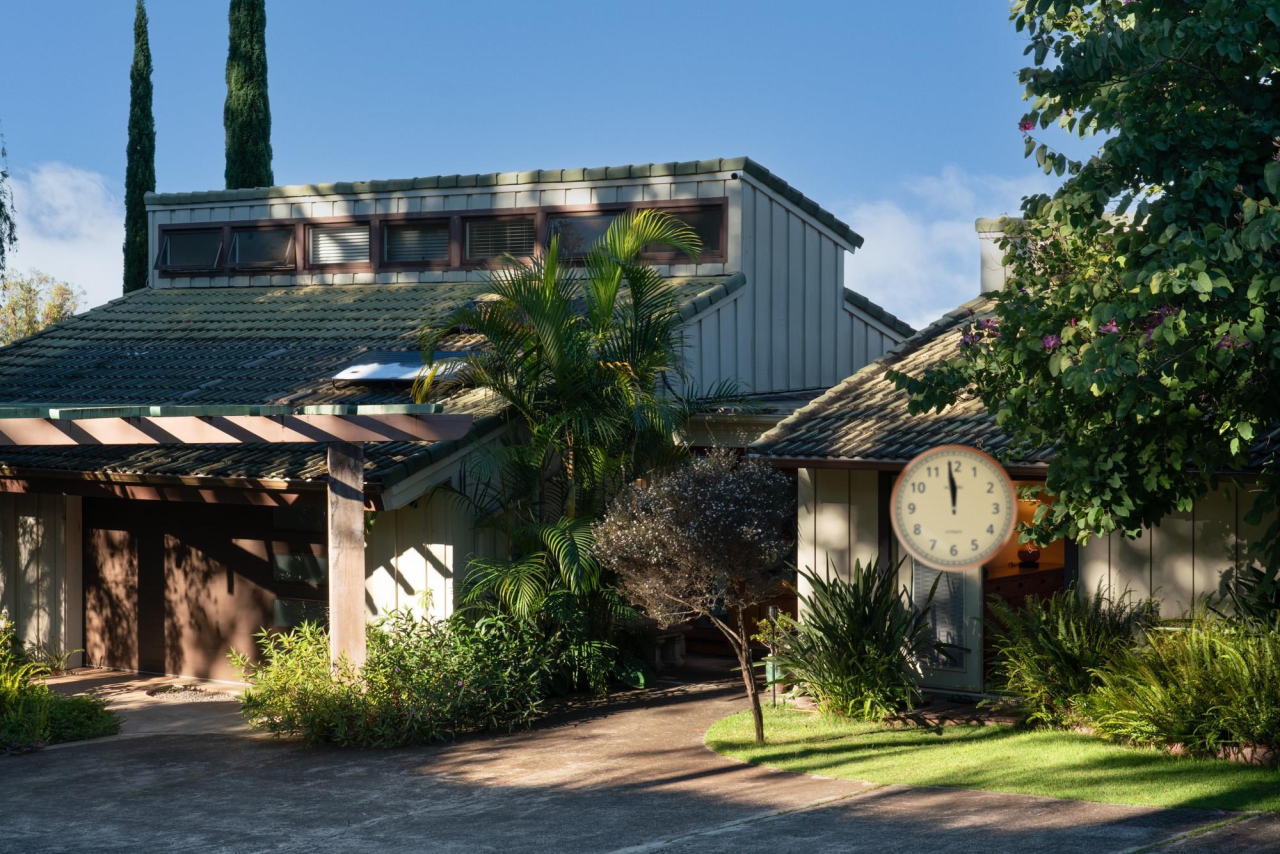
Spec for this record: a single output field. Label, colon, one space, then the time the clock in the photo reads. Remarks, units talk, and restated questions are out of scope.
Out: 11:59
